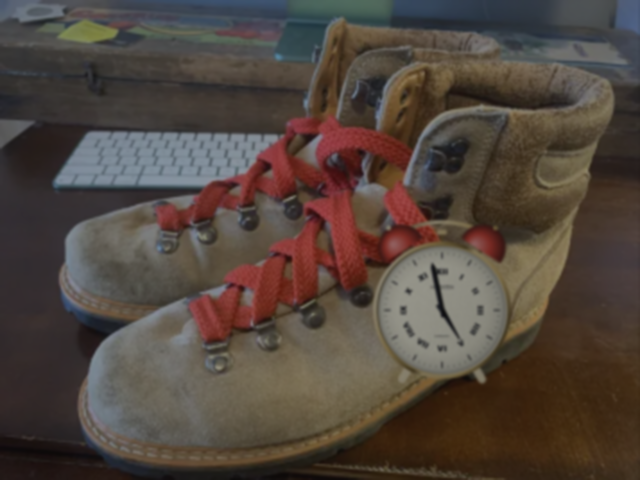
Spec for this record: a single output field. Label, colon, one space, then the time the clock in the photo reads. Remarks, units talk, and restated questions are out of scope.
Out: 4:58
